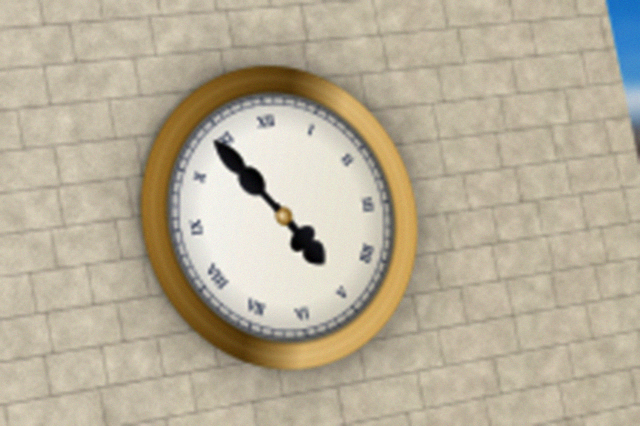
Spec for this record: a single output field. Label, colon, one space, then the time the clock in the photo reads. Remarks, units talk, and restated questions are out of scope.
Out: 4:54
